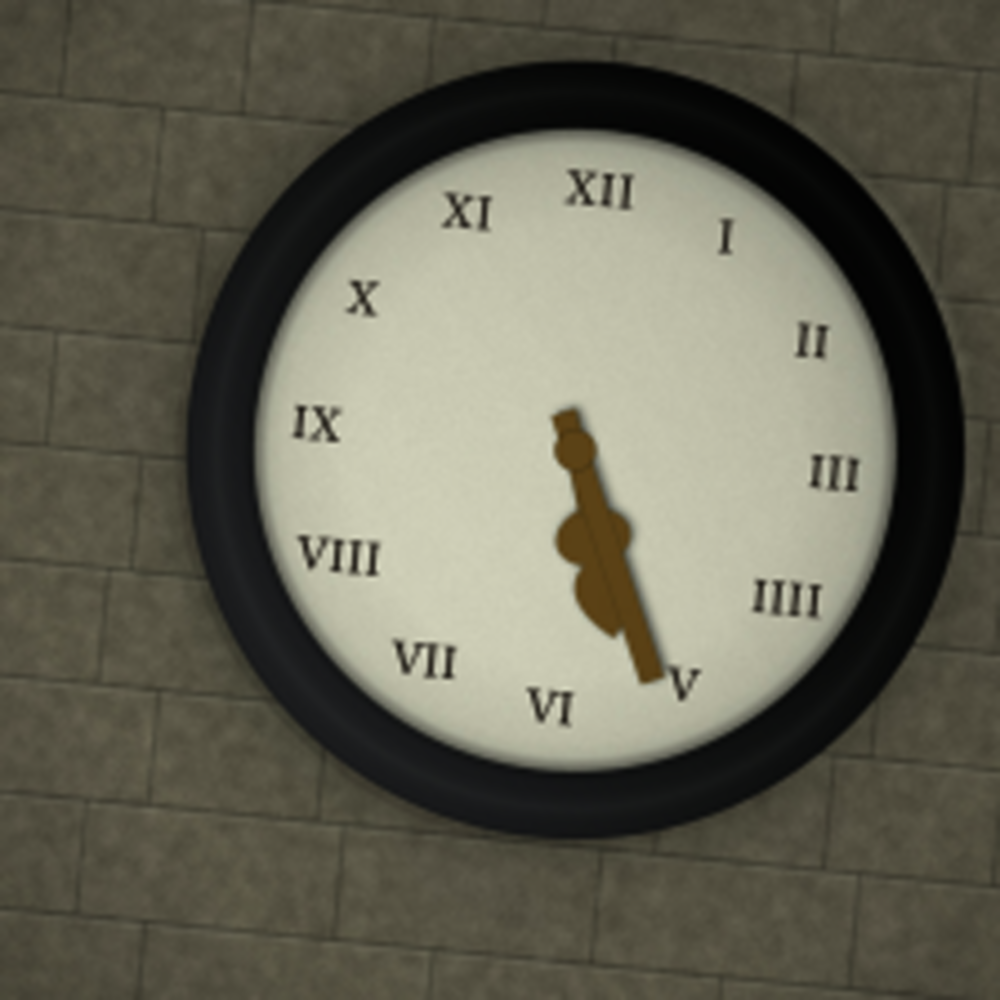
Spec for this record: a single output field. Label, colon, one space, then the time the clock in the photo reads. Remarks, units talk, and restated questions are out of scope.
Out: 5:26
